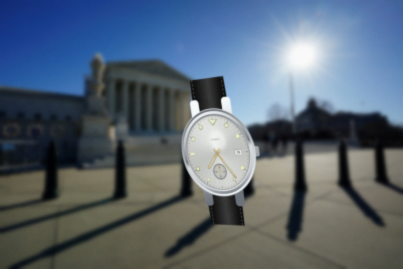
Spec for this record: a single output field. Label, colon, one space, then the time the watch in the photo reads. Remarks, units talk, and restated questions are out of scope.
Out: 7:24
